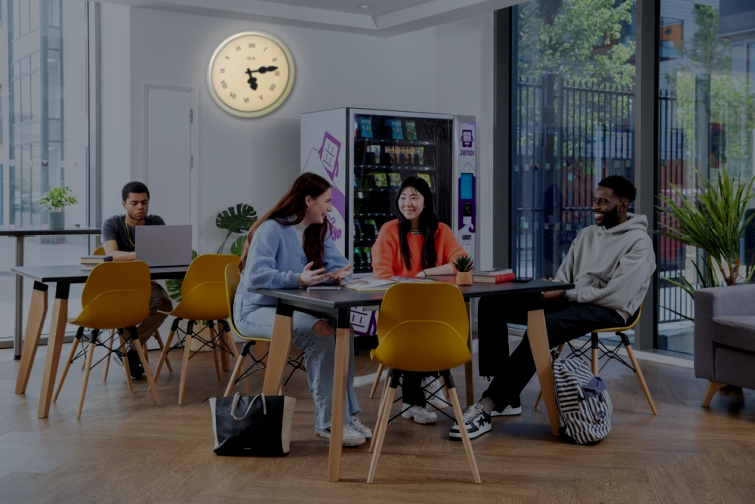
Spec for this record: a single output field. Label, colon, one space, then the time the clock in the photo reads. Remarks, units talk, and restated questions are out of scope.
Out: 5:13
